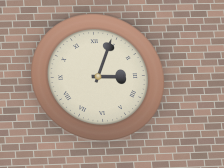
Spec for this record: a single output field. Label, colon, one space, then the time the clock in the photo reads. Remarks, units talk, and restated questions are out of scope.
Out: 3:04
